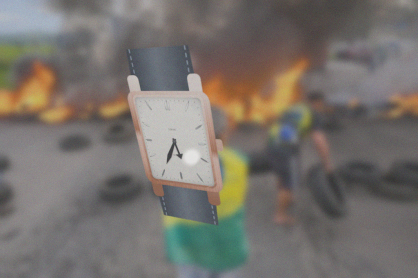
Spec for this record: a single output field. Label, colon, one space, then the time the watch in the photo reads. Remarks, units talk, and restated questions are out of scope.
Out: 5:35
